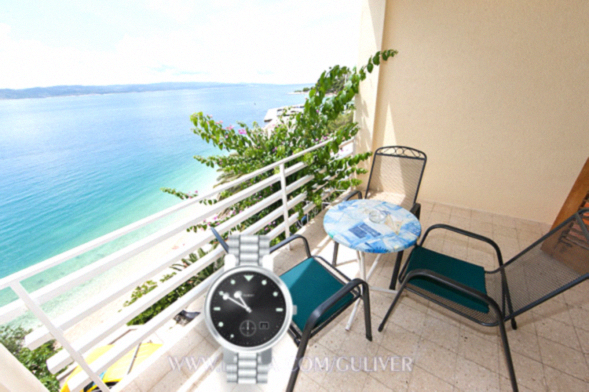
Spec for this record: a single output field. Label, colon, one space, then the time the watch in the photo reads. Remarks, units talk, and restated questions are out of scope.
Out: 10:50
